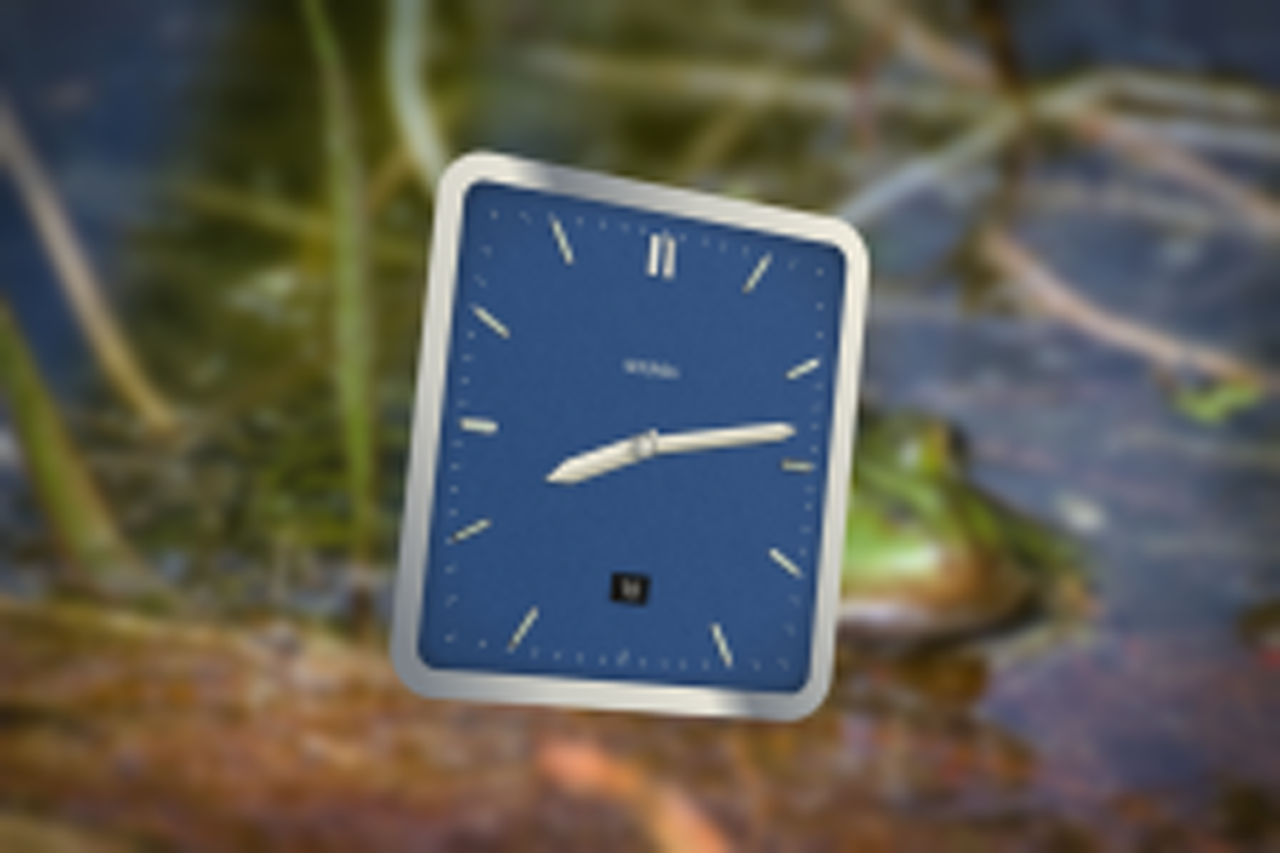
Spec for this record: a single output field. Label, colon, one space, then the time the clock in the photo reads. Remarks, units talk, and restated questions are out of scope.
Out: 8:13
